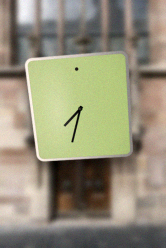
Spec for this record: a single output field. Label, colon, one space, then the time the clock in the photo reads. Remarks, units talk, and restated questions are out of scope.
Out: 7:33
